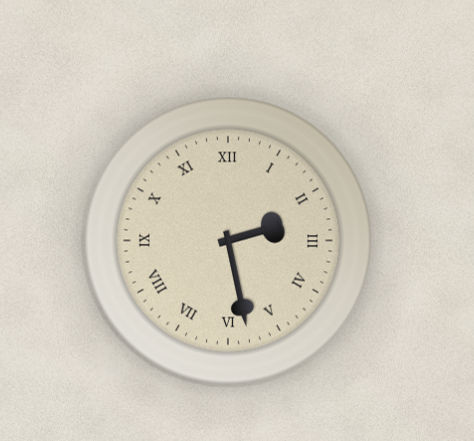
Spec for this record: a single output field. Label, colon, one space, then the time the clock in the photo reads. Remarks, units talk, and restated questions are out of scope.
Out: 2:28
